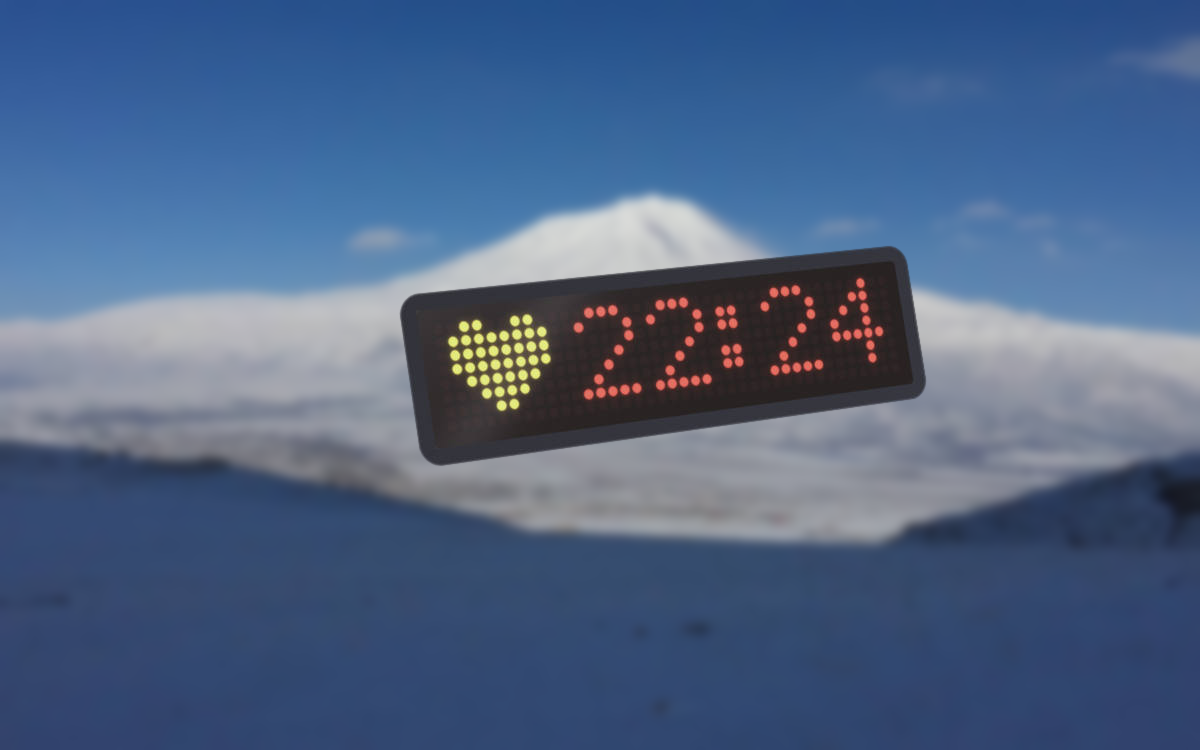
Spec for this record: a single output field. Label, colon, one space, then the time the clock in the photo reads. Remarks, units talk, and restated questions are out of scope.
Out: 22:24
